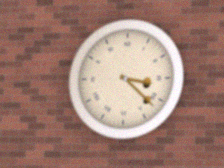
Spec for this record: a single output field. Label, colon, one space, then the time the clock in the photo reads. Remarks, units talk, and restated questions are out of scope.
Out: 3:22
